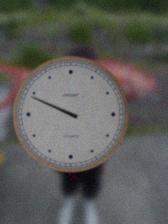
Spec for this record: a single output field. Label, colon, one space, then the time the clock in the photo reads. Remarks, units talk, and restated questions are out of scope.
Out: 9:49
